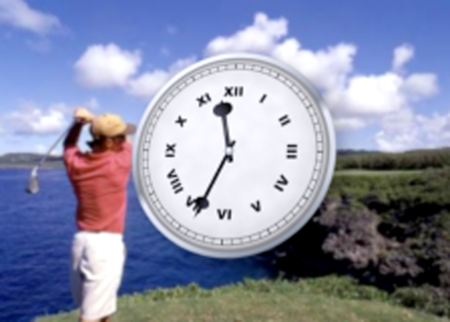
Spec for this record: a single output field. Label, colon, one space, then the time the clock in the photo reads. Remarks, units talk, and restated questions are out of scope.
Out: 11:34
